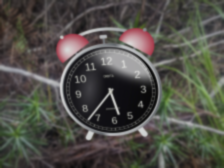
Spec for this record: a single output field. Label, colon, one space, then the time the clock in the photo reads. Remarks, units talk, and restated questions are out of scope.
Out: 5:37
